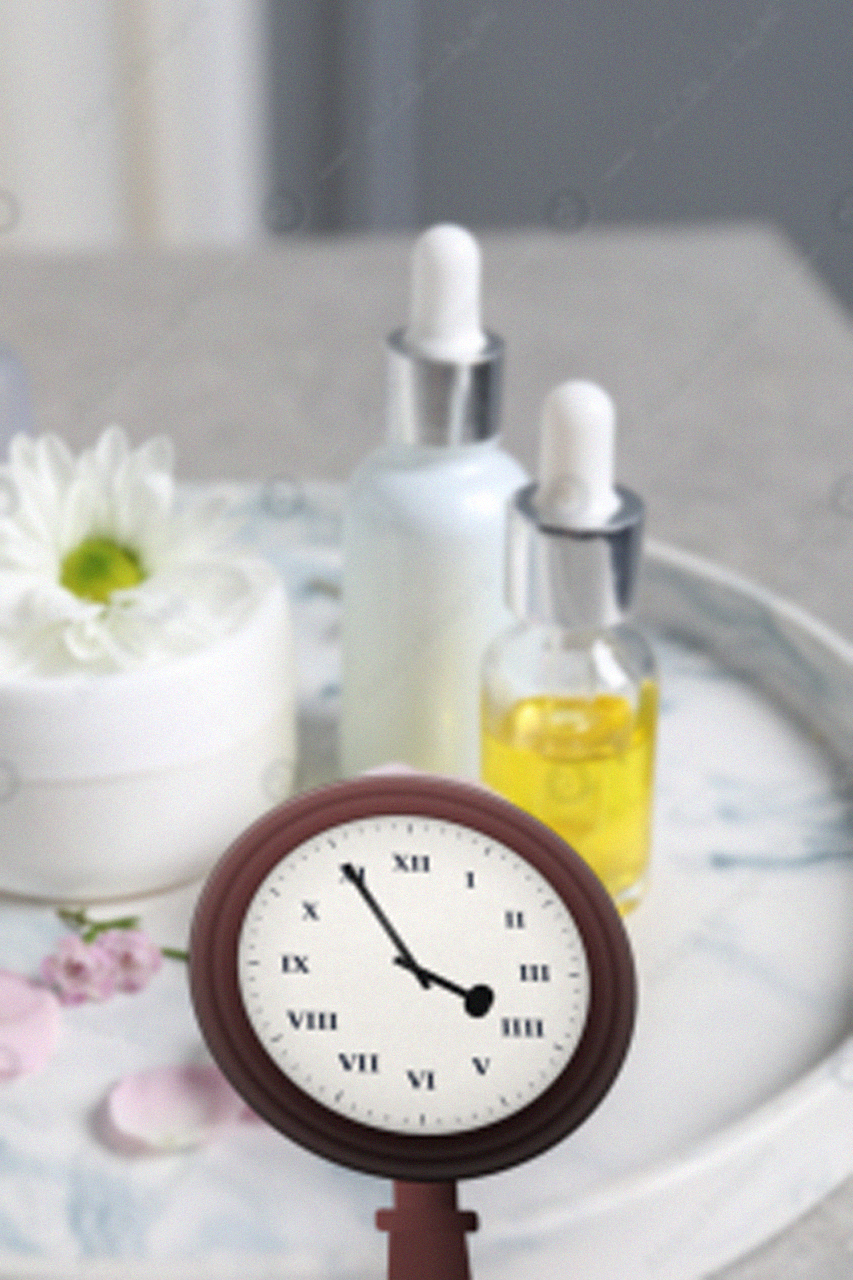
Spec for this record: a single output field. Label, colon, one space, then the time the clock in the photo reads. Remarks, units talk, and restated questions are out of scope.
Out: 3:55
